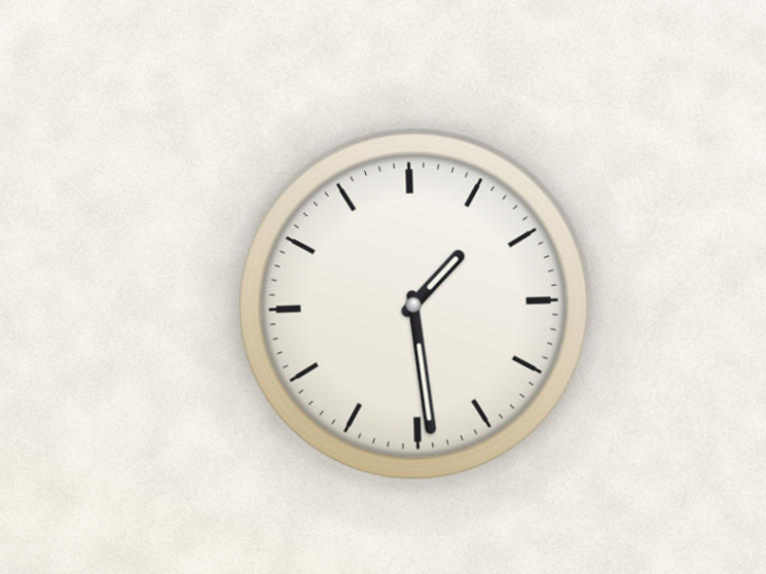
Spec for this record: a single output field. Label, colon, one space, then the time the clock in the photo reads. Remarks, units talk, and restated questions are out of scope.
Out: 1:29
